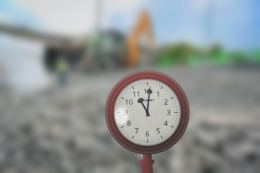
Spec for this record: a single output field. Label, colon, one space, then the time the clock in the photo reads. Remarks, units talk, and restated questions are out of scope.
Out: 11:01
